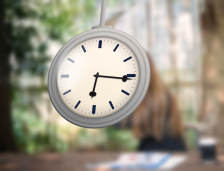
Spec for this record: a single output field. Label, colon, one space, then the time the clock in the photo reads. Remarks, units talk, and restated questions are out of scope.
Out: 6:16
